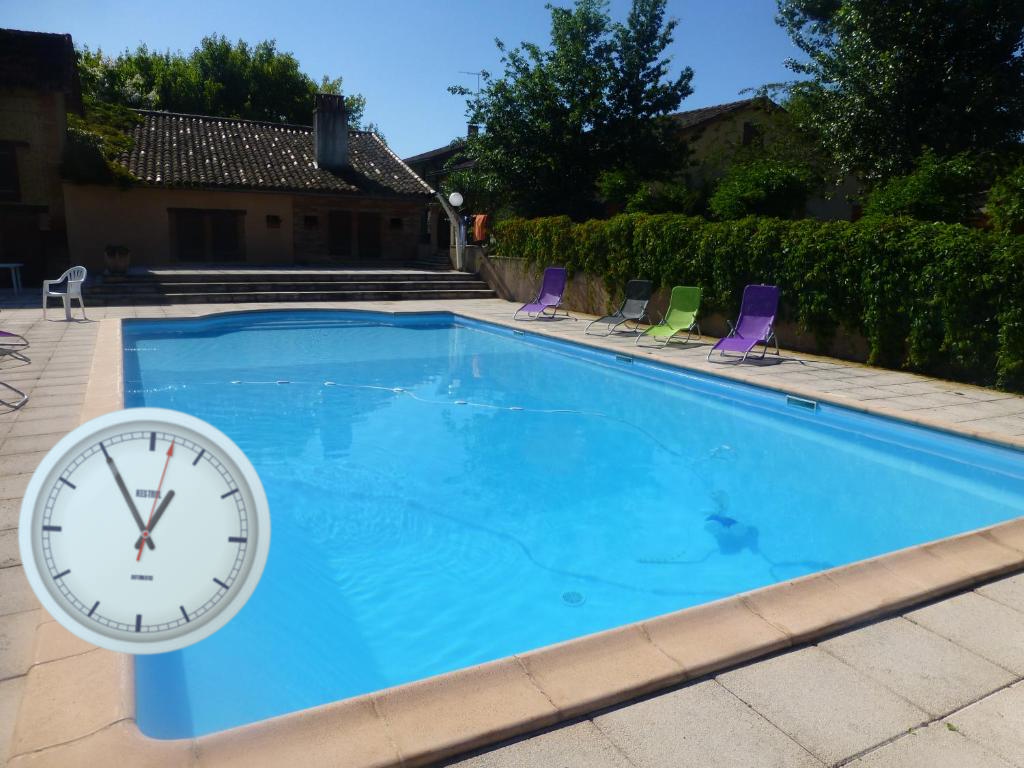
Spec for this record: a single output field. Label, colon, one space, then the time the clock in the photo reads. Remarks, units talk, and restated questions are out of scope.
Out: 12:55:02
